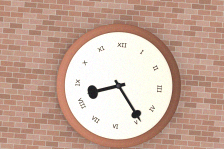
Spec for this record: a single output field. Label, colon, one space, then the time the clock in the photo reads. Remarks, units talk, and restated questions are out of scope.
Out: 8:24
